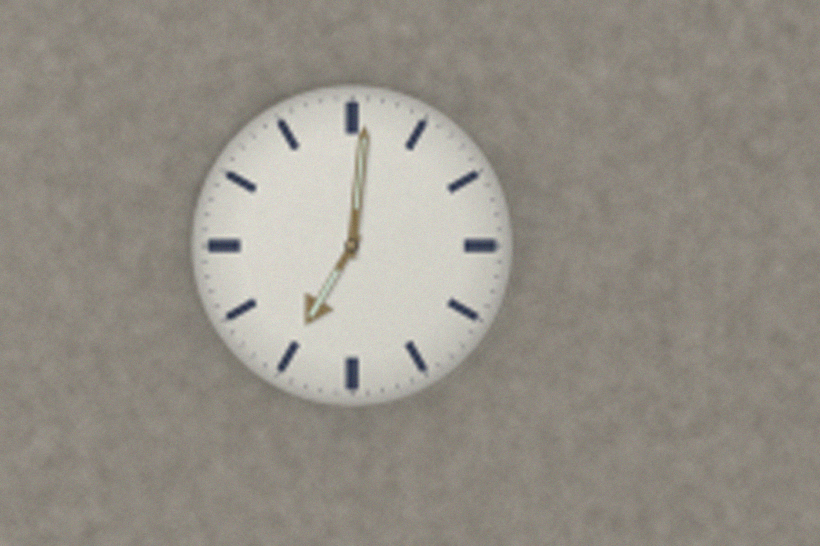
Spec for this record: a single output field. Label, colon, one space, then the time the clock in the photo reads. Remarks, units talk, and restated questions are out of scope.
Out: 7:01
